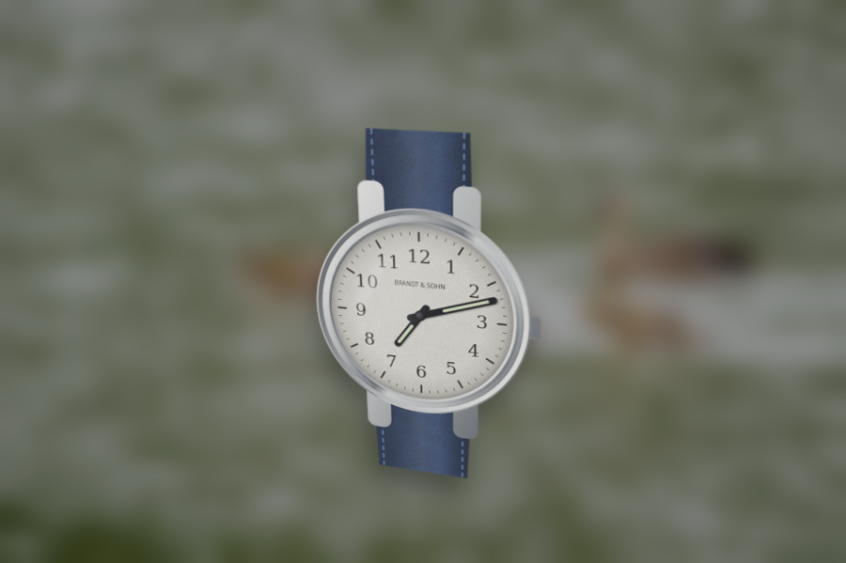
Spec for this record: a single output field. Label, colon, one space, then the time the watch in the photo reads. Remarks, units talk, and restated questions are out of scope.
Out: 7:12
